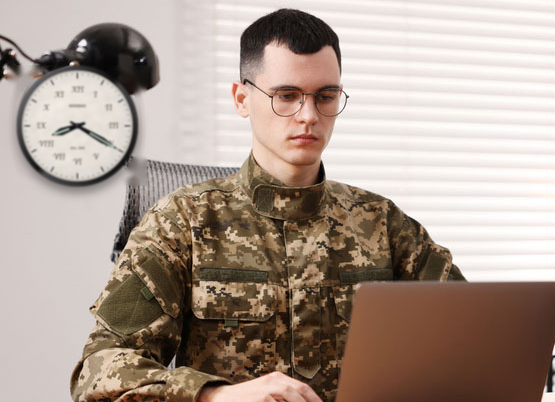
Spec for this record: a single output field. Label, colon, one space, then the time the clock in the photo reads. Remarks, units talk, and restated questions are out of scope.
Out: 8:20
